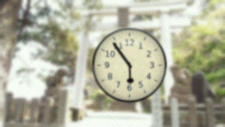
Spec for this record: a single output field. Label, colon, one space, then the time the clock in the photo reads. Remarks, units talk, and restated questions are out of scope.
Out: 5:54
